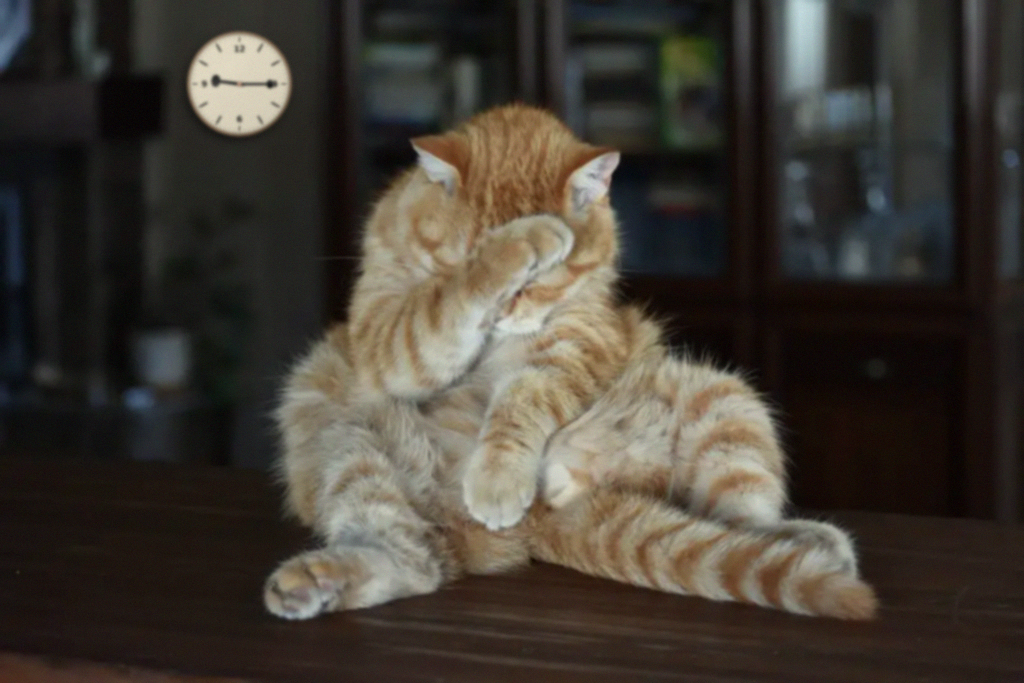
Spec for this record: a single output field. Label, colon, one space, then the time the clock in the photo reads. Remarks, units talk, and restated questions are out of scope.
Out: 9:15
